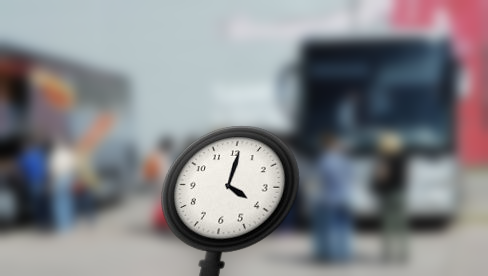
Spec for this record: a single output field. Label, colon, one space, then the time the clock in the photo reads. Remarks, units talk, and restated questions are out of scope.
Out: 4:01
